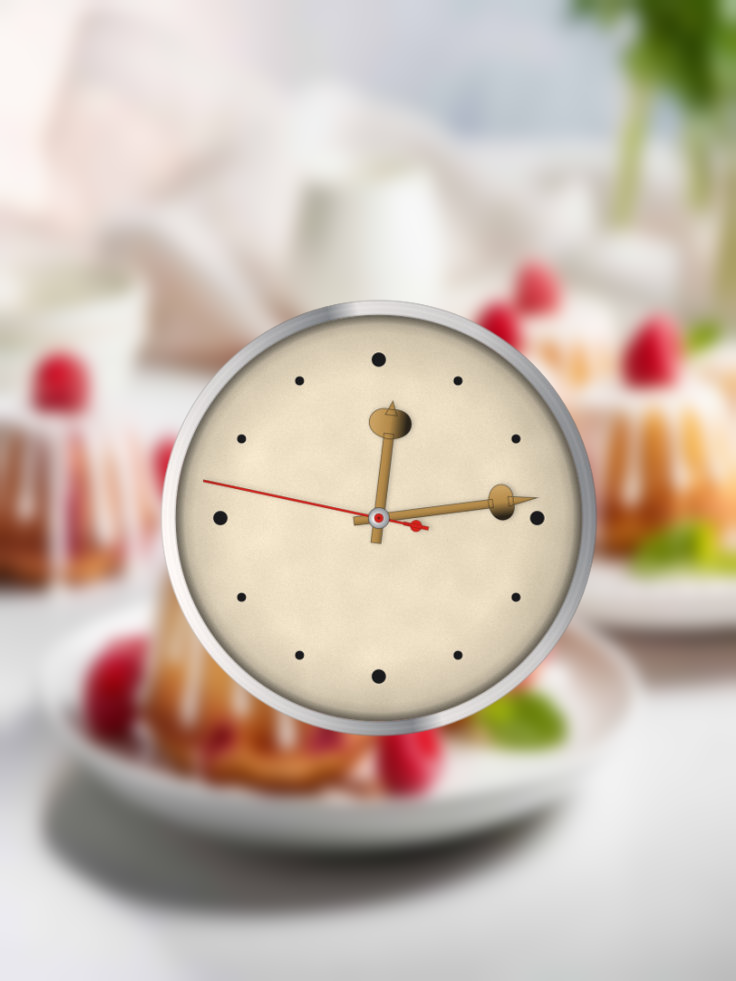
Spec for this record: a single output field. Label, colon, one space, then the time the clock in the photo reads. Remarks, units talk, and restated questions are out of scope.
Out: 12:13:47
